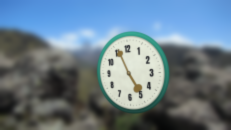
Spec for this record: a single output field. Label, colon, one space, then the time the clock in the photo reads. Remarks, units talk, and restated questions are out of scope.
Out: 4:56
